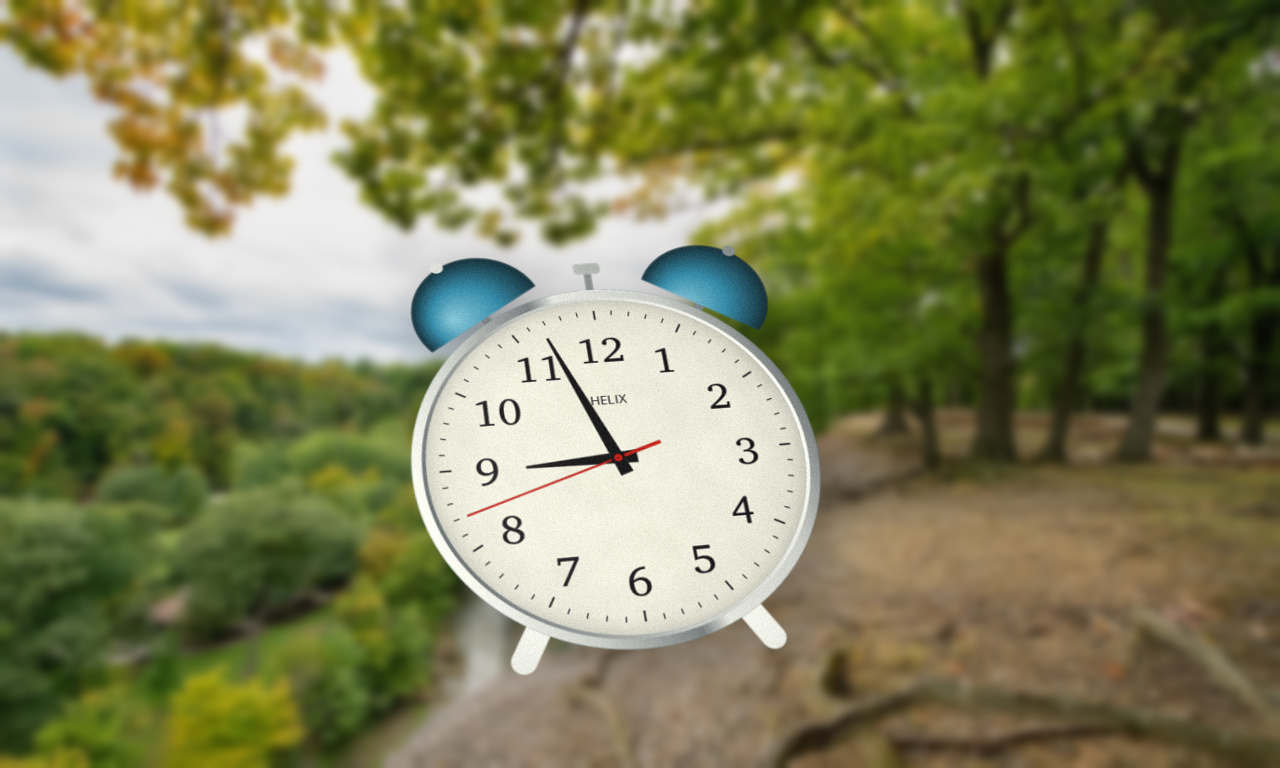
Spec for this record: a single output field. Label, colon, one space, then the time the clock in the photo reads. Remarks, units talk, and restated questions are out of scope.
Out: 8:56:42
